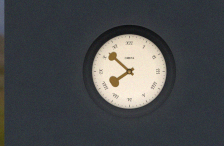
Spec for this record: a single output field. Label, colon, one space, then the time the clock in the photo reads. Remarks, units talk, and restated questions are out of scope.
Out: 7:52
